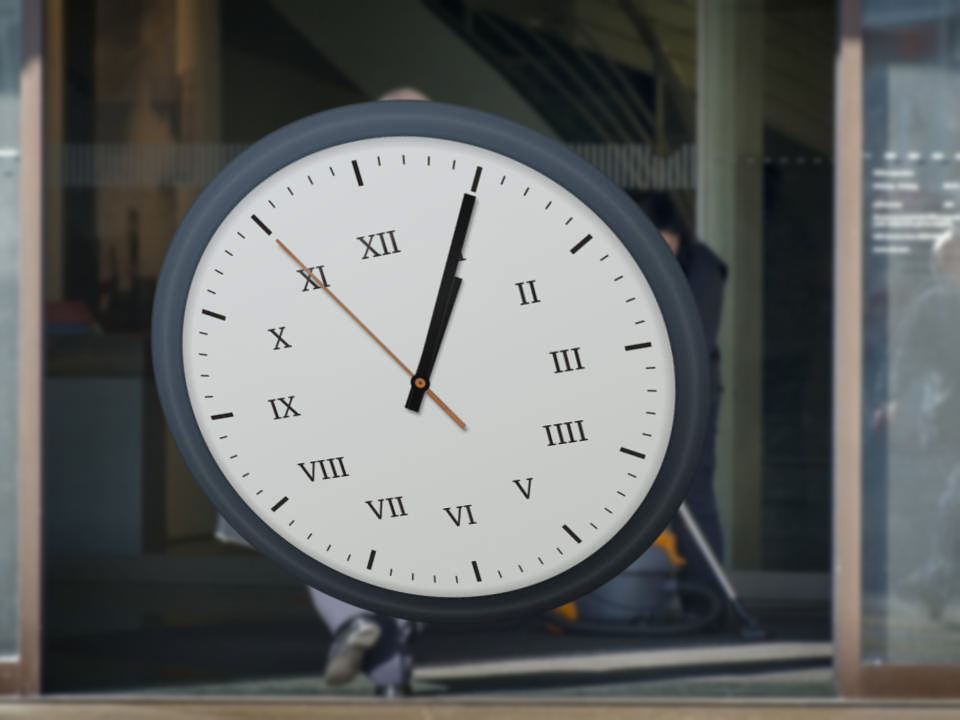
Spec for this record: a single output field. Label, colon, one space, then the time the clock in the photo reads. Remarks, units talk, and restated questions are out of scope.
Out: 1:04:55
